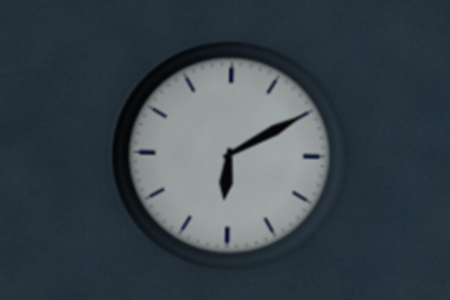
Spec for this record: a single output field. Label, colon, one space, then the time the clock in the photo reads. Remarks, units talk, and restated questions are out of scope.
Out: 6:10
